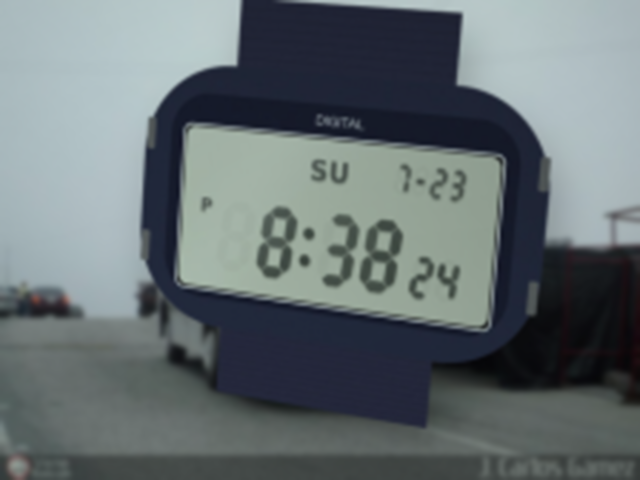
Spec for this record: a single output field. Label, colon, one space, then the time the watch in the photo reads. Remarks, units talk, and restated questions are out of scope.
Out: 8:38:24
